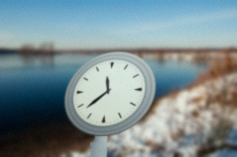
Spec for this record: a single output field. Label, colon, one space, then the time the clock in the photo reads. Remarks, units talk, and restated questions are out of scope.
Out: 11:38
